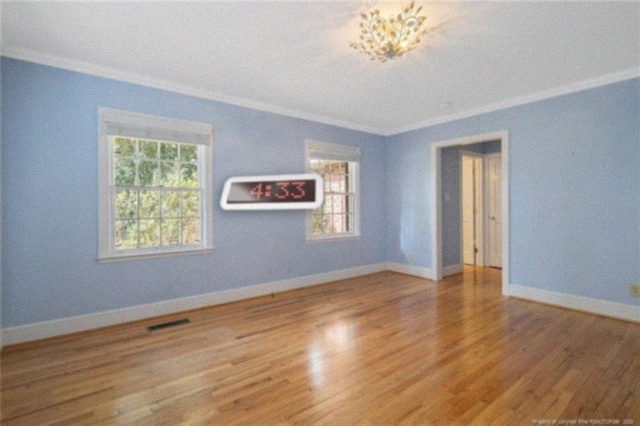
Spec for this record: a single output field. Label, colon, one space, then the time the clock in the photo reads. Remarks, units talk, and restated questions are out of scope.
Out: 4:33
